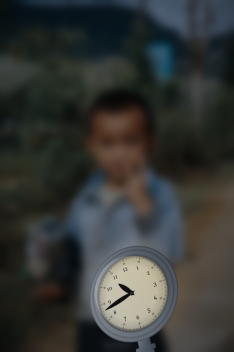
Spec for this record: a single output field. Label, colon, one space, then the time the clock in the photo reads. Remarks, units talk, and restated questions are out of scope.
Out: 10:43
